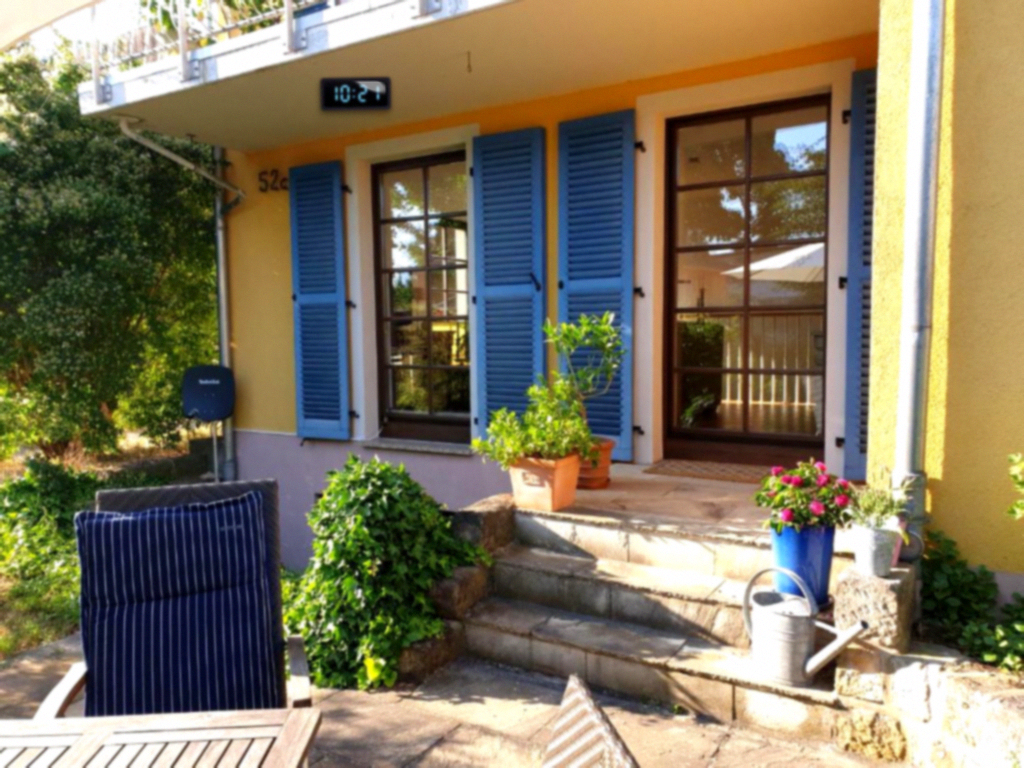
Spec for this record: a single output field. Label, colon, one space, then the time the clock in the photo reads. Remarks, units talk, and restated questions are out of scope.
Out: 10:21
